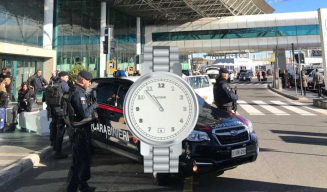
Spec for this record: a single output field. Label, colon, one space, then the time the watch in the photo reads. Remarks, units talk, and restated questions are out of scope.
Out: 10:53
